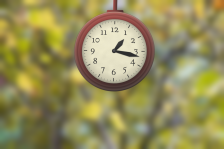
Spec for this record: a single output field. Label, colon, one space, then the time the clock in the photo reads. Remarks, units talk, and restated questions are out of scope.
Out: 1:17
